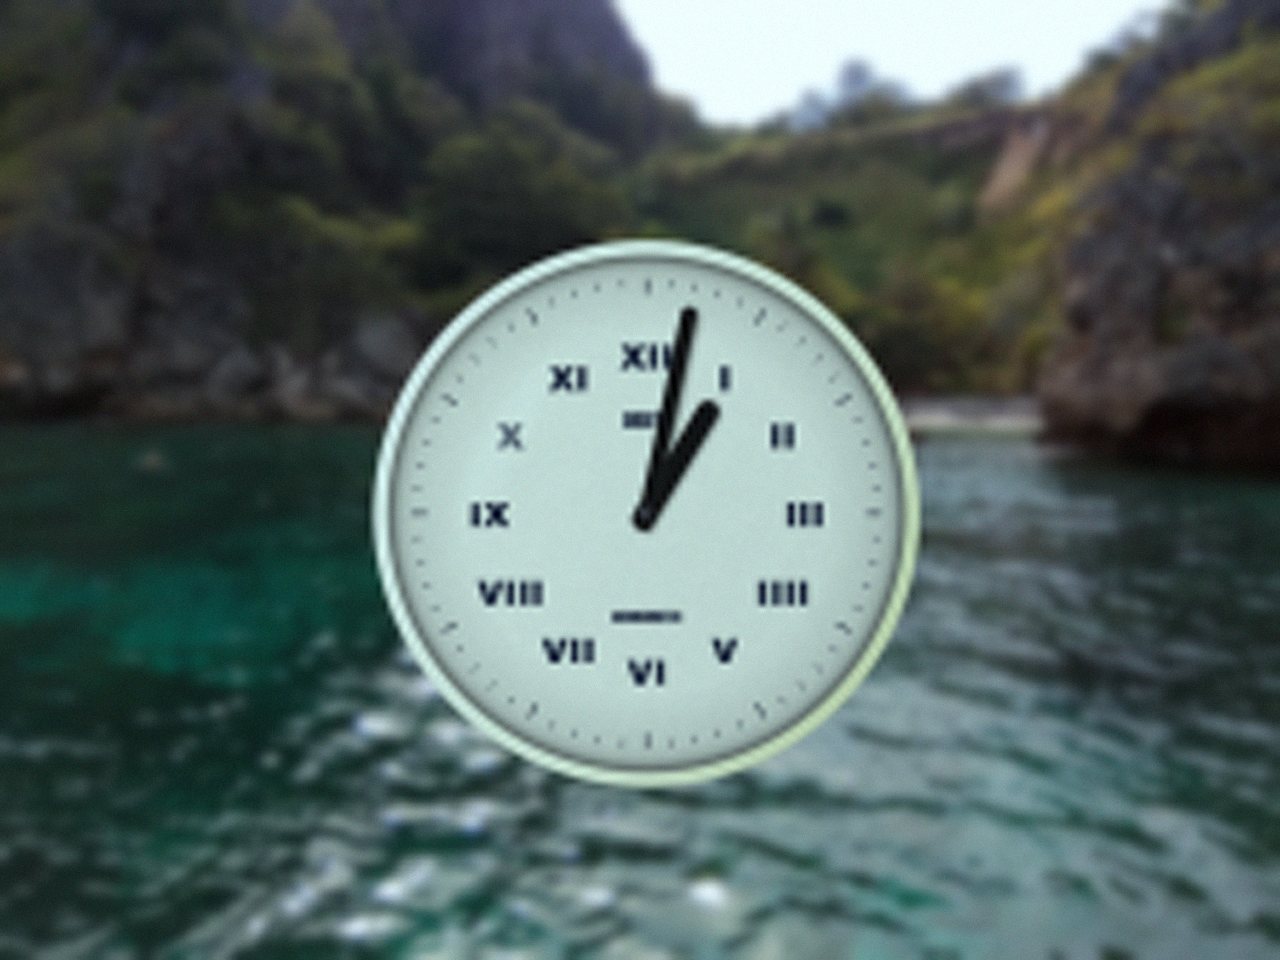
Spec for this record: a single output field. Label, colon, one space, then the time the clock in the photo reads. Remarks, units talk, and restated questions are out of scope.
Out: 1:02
